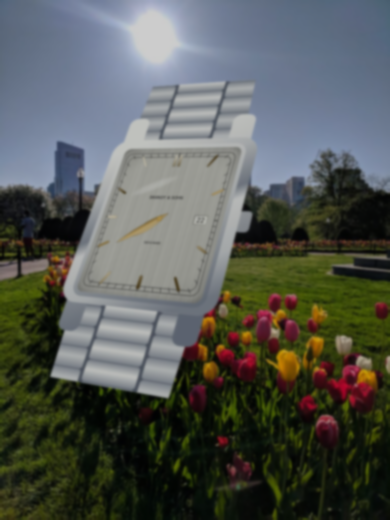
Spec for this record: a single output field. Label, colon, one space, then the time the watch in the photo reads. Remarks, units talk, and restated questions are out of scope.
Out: 7:39
